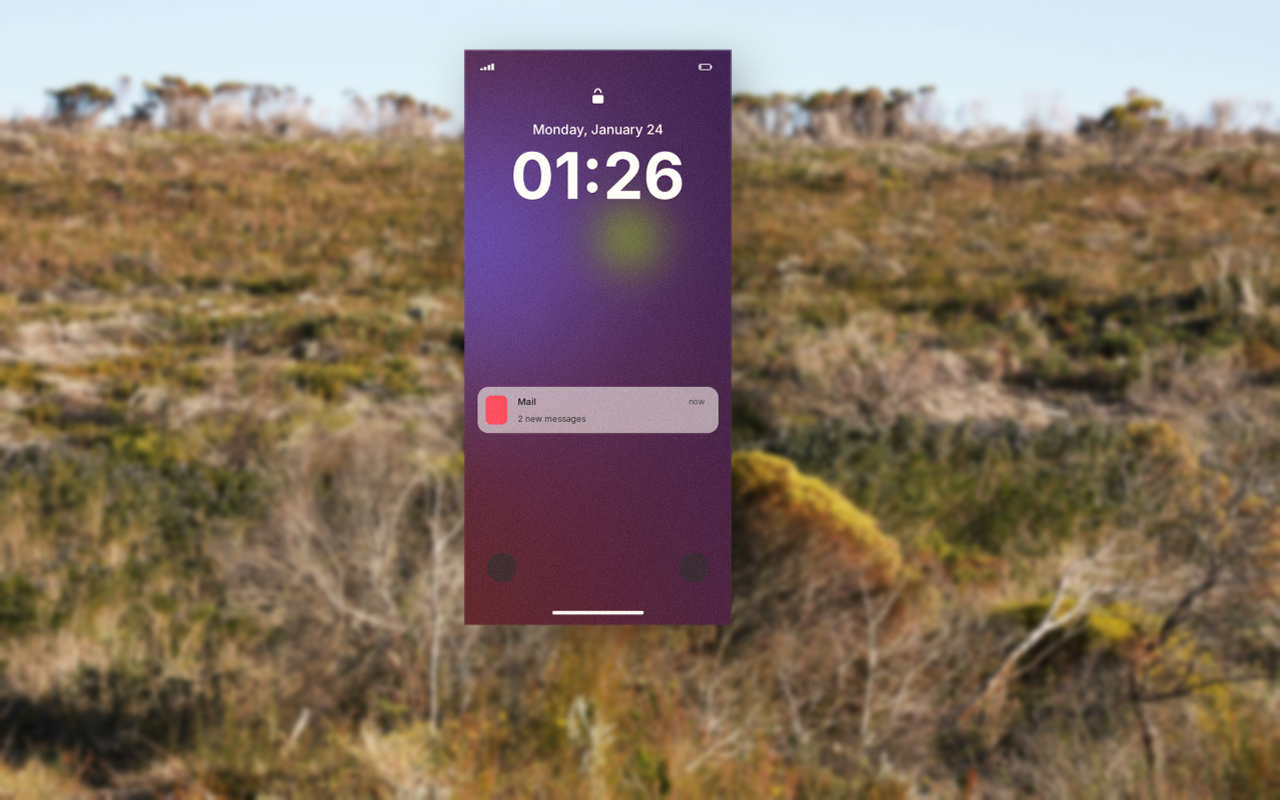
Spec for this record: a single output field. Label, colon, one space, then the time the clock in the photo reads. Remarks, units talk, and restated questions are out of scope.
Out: 1:26
